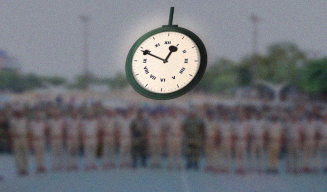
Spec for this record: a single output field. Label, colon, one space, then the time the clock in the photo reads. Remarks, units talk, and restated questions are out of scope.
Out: 12:49
